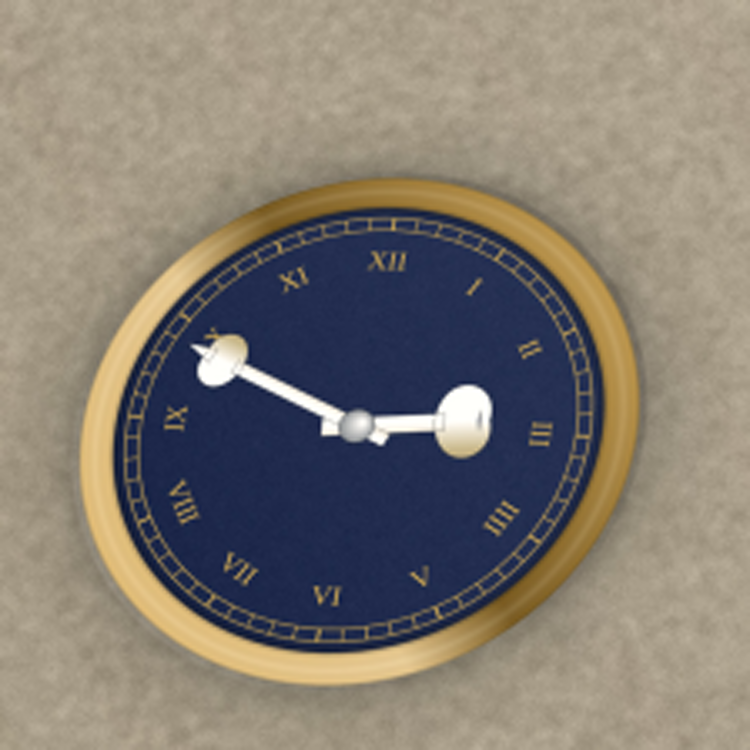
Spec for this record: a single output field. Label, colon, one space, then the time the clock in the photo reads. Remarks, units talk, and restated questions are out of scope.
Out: 2:49
